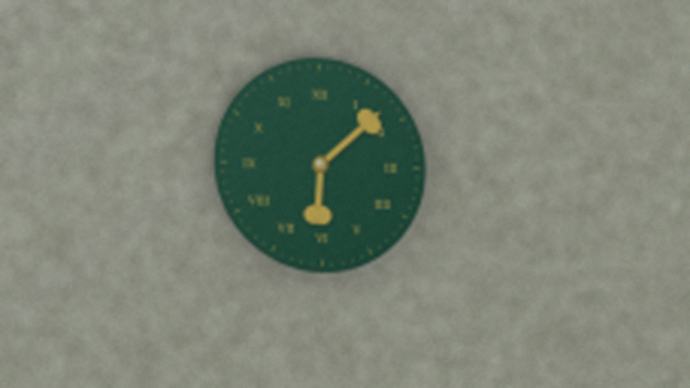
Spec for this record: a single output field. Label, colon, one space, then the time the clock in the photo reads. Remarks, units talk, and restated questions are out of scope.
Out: 6:08
